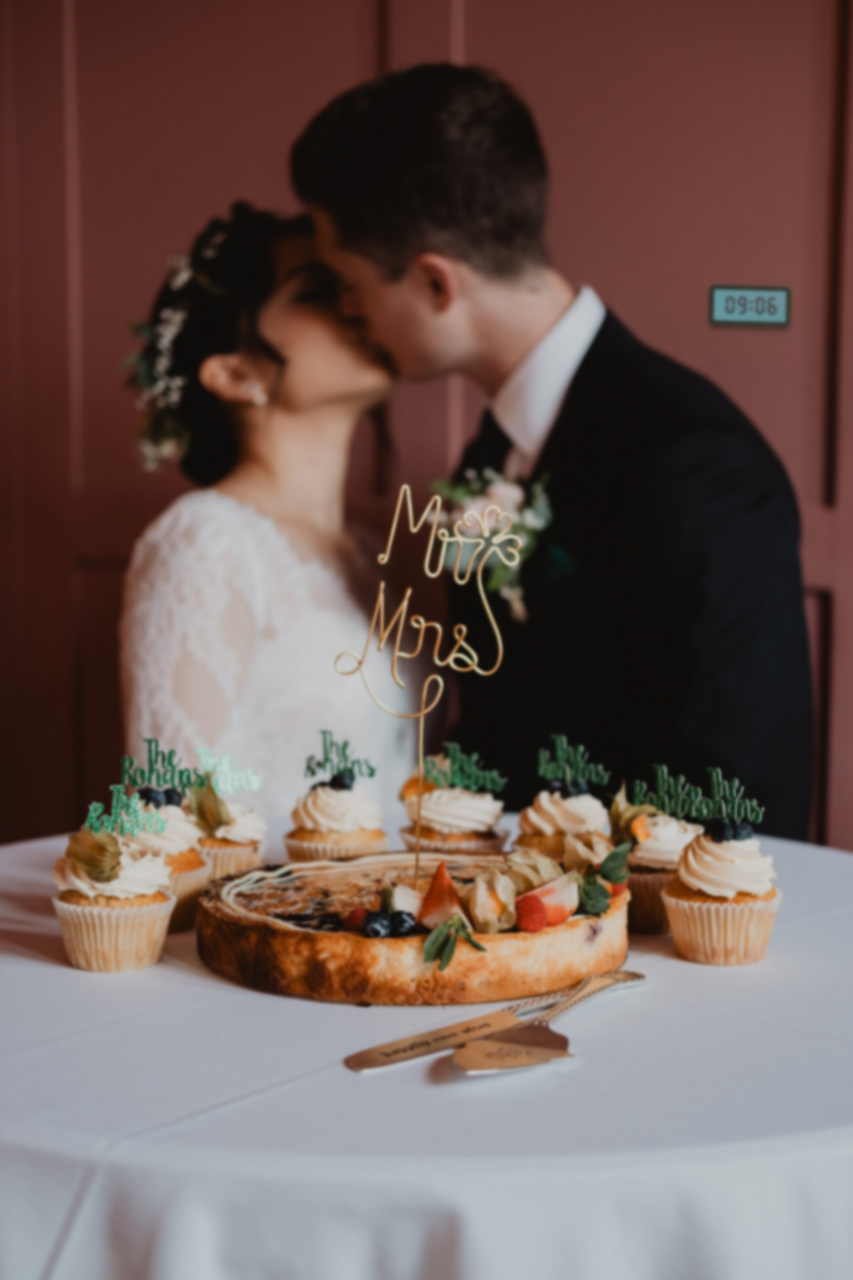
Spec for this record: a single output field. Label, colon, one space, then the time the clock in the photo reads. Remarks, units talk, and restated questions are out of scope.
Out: 9:06
